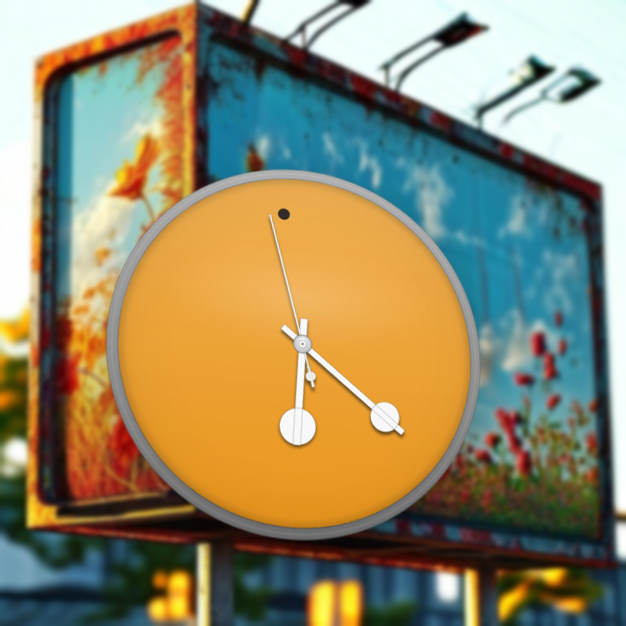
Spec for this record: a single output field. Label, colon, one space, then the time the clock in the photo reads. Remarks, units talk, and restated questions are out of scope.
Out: 6:22:59
